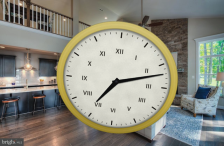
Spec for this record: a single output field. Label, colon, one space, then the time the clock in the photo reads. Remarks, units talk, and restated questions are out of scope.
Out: 7:12
